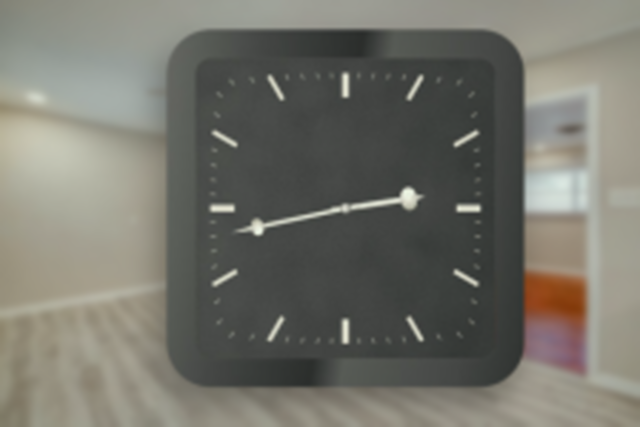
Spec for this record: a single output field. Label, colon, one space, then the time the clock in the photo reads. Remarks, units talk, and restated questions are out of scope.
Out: 2:43
